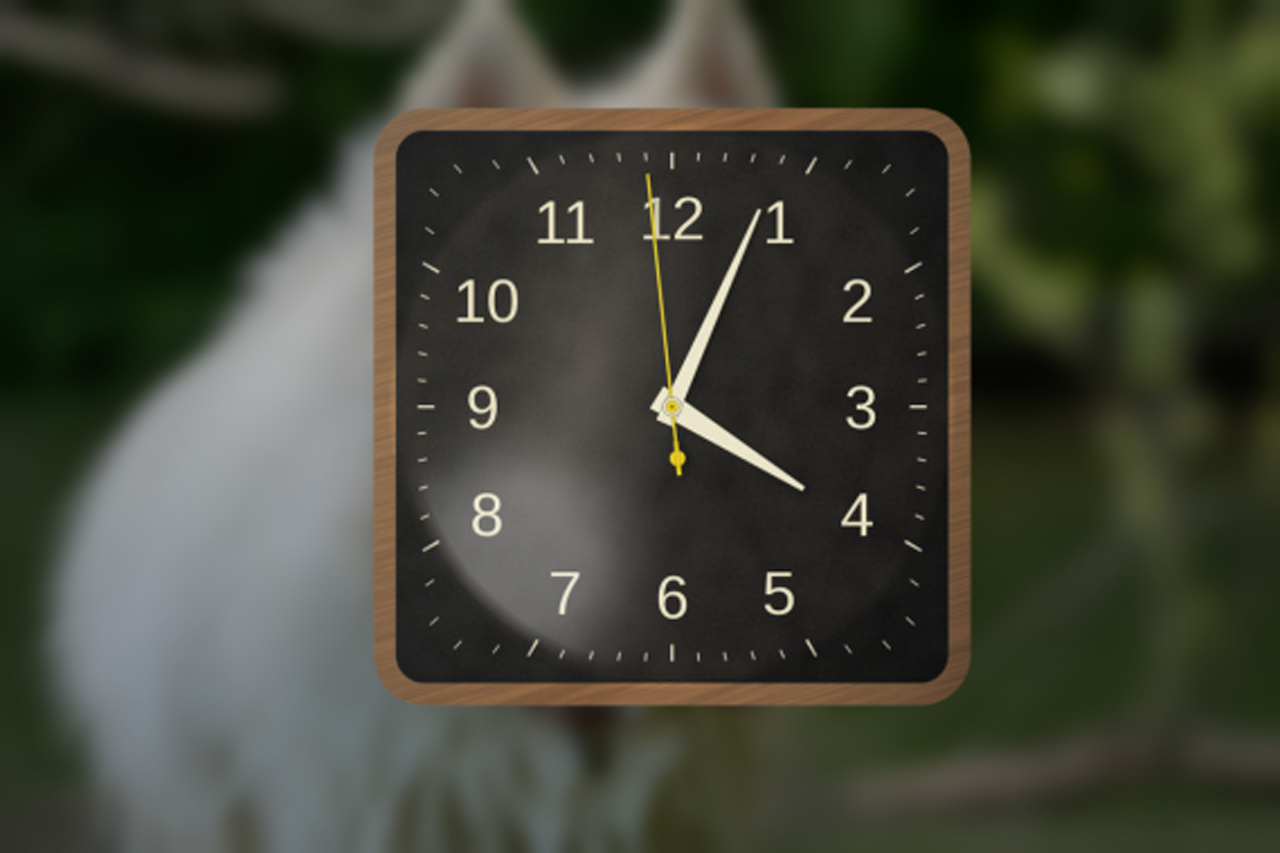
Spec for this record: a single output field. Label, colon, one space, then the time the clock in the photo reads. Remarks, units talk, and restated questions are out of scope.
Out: 4:03:59
